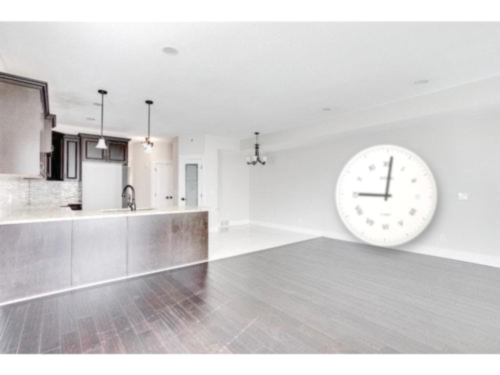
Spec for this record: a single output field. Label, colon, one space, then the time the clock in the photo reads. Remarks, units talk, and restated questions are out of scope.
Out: 9:01
